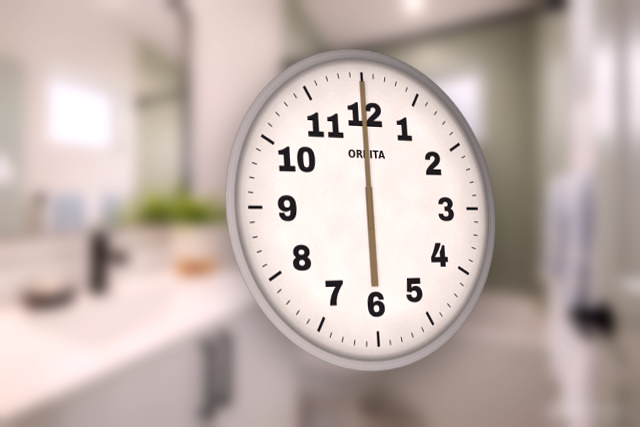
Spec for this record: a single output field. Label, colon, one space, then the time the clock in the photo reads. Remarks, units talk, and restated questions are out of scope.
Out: 6:00
